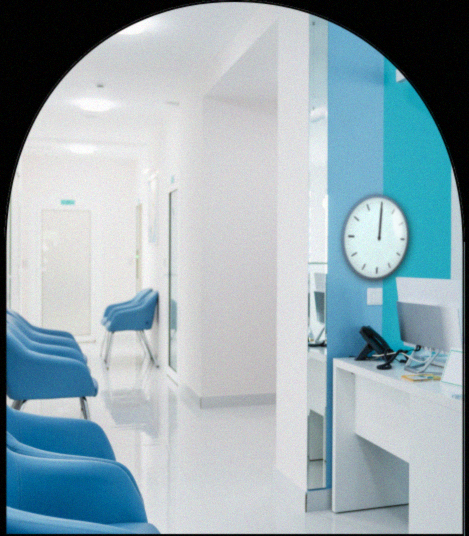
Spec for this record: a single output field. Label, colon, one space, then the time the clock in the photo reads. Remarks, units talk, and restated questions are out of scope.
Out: 12:00
